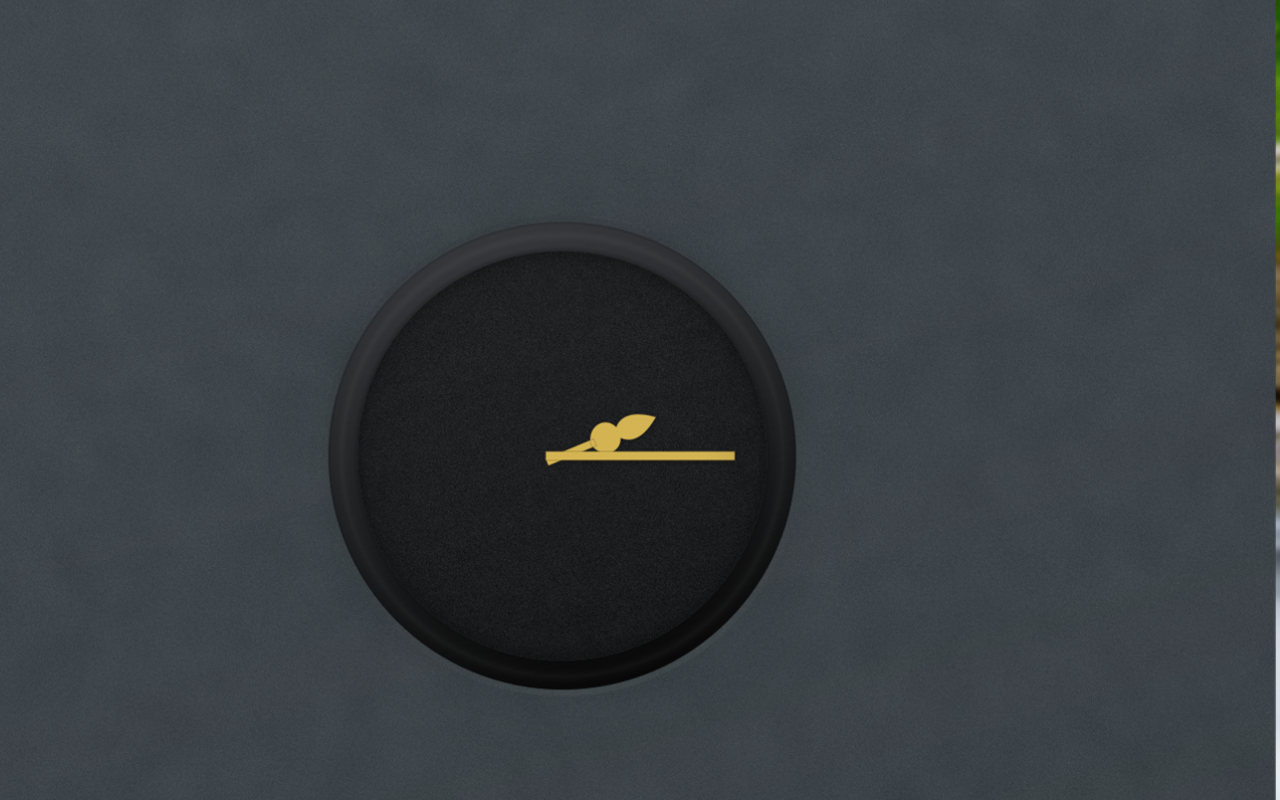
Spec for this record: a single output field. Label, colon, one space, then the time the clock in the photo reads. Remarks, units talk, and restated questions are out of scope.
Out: 2:15
